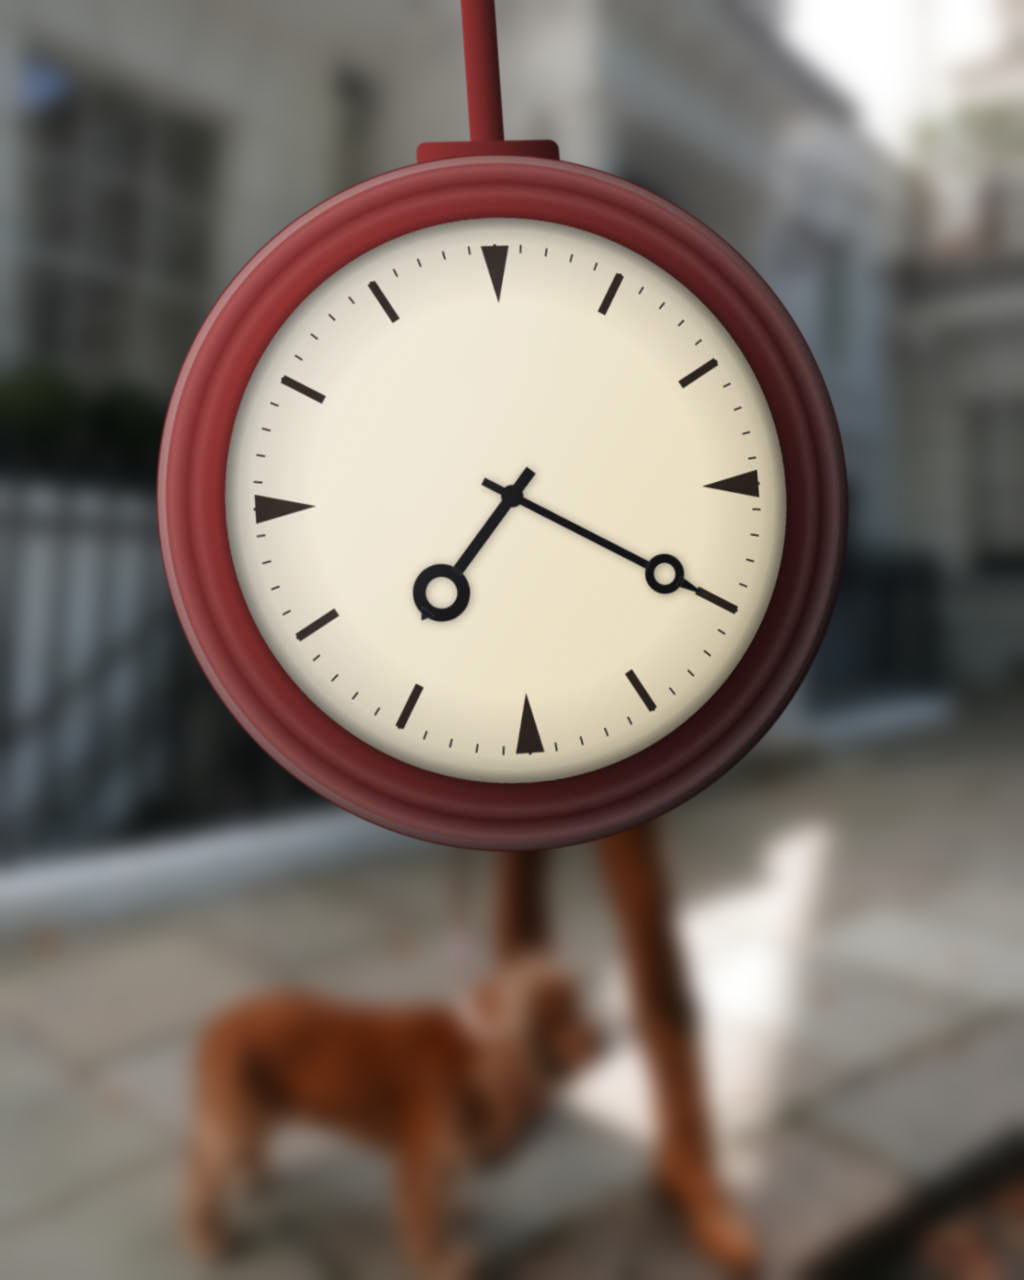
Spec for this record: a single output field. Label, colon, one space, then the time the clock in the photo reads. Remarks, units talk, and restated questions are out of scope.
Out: 7:20
